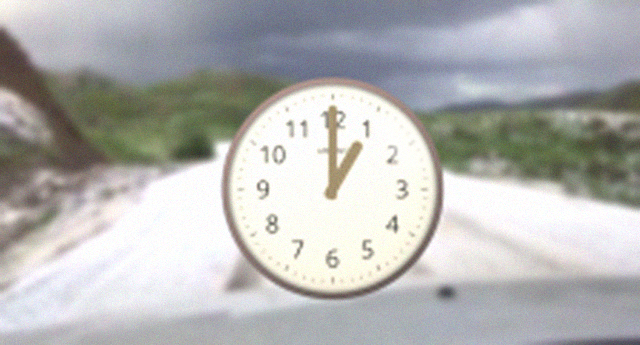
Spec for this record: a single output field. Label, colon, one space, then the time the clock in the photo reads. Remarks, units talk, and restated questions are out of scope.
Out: 1:00
